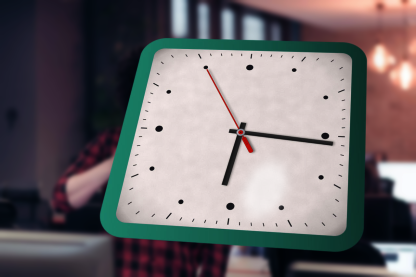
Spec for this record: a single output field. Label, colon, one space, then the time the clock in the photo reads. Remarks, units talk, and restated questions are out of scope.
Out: 6:15:55
